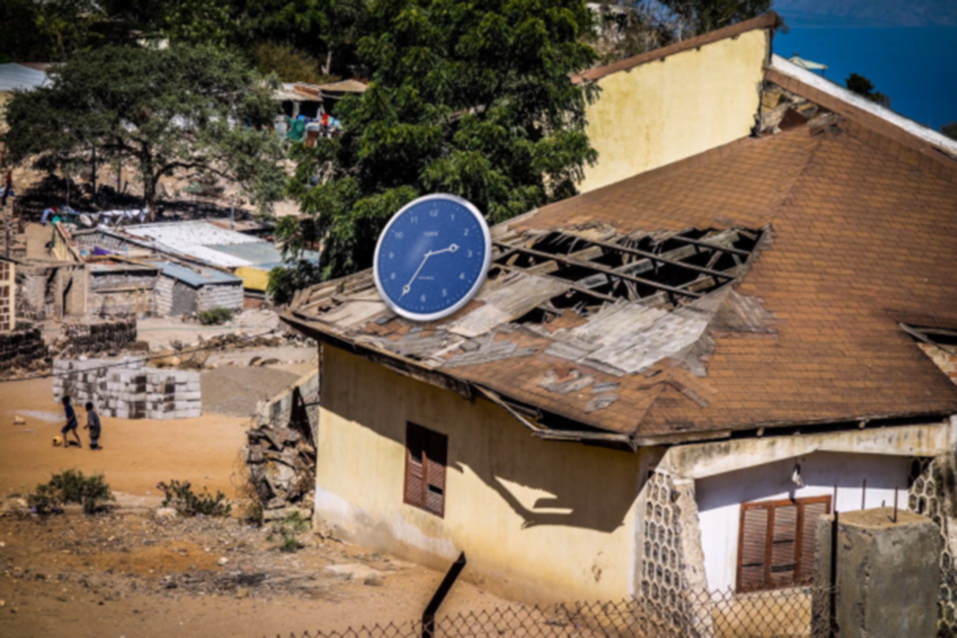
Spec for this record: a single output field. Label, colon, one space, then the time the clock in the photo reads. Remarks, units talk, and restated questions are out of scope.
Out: 2:35
